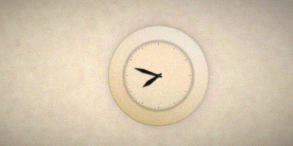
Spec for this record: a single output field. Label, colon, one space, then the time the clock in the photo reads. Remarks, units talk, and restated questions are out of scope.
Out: 7:48
